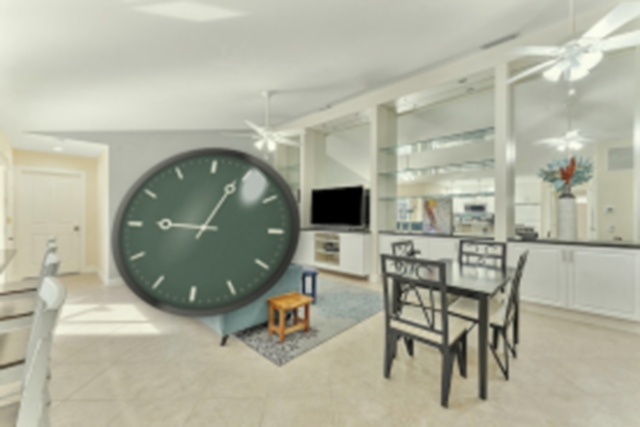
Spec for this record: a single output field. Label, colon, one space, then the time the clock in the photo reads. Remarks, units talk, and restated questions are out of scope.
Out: 9:04
